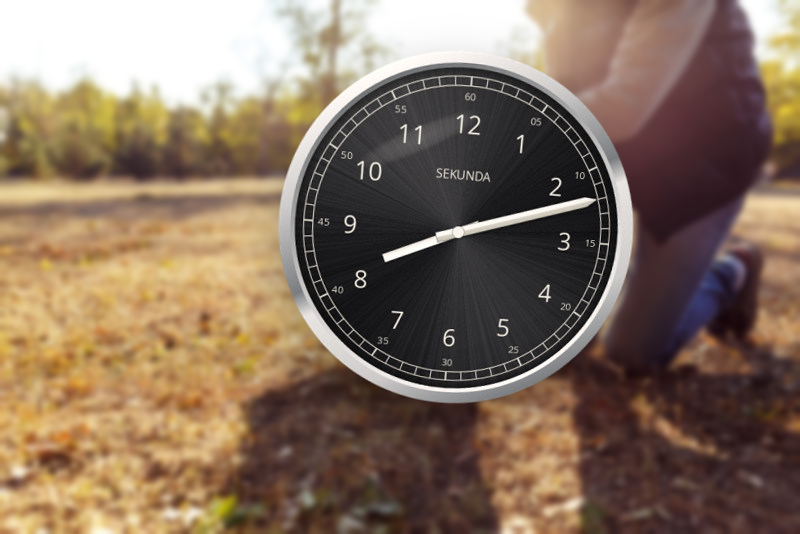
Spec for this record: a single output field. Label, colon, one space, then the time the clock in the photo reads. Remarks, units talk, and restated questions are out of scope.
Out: 8:12
